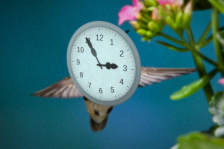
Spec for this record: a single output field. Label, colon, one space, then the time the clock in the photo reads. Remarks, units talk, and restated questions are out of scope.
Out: 2:55
